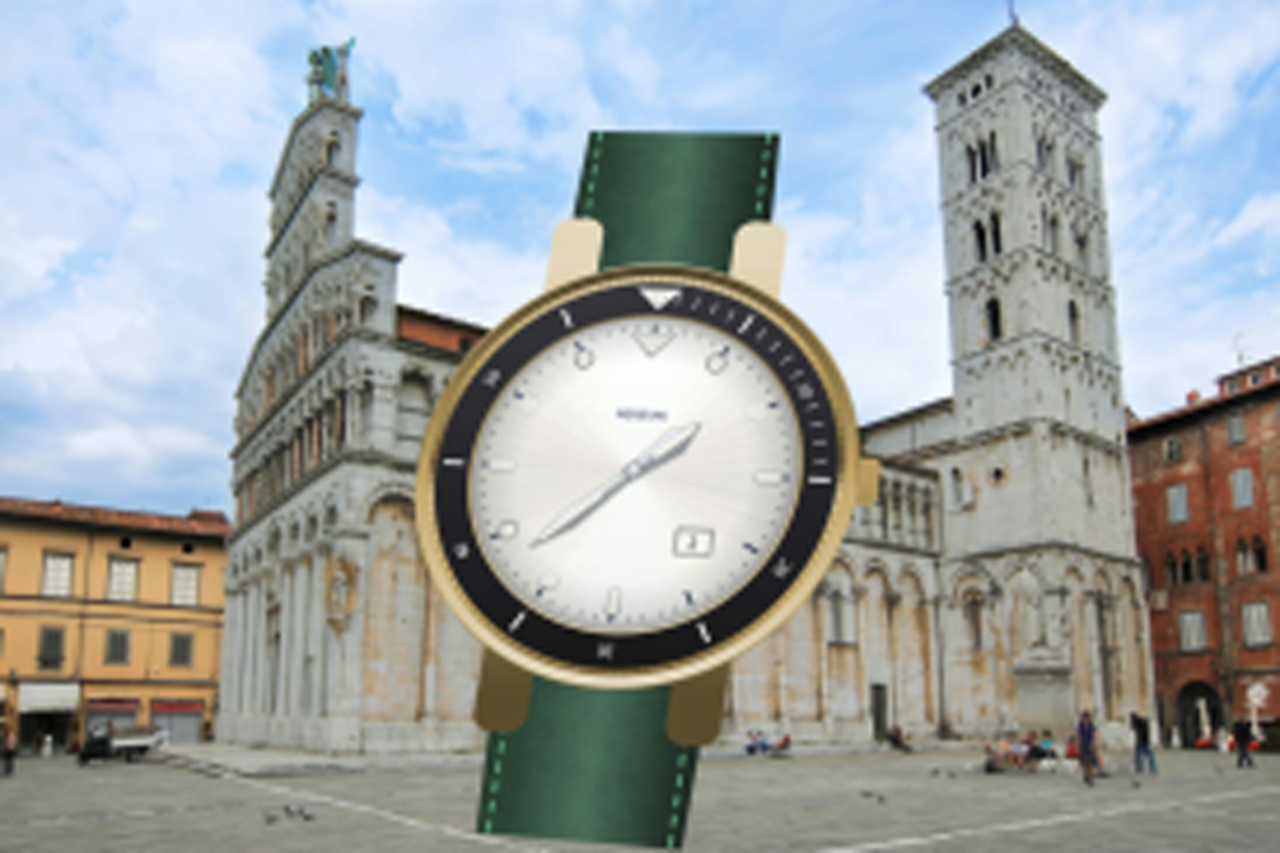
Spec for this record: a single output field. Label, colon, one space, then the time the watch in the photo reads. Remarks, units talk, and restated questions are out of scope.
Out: 1:38
